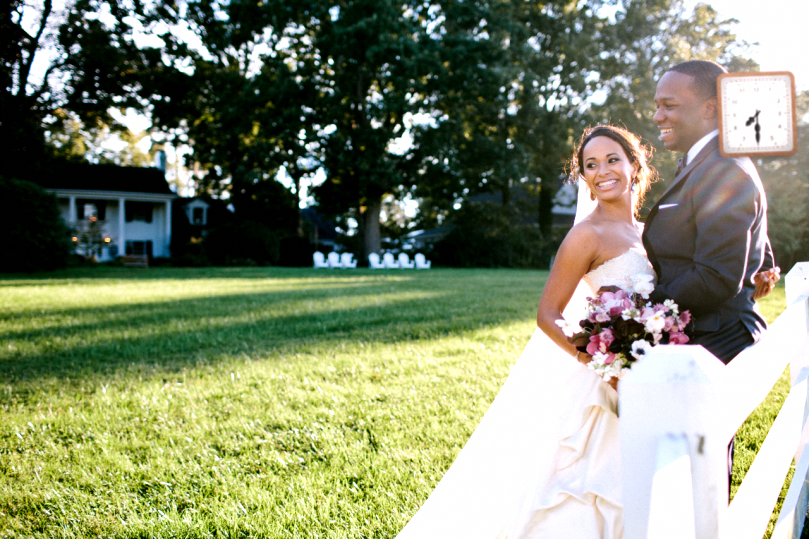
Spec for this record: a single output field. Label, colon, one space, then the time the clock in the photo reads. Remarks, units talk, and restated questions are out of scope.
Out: 7:30
